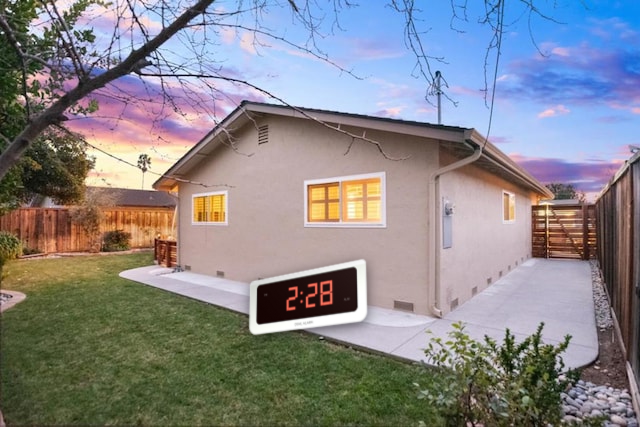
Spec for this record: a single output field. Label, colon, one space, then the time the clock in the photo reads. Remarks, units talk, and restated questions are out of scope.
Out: 2:28
